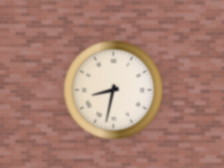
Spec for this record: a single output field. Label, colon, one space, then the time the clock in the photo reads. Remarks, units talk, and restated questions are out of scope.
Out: 8:32
